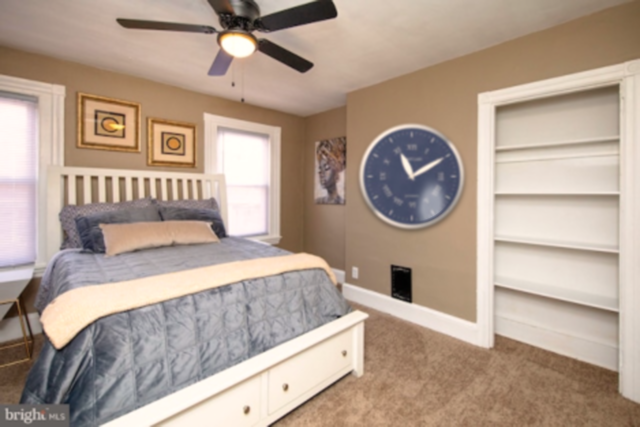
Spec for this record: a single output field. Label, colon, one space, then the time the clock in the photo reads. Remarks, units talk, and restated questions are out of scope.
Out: 11:10
